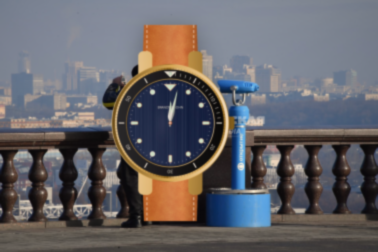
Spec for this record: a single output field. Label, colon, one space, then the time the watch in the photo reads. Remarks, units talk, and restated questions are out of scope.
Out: 12:02
